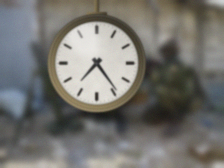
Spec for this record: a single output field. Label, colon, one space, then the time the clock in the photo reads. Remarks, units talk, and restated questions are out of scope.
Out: 7:24
